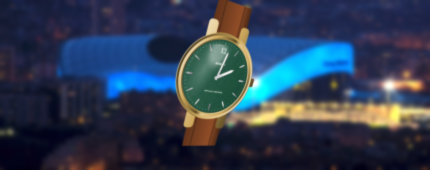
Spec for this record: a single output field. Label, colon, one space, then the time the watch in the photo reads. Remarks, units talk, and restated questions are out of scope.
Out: 2:02
